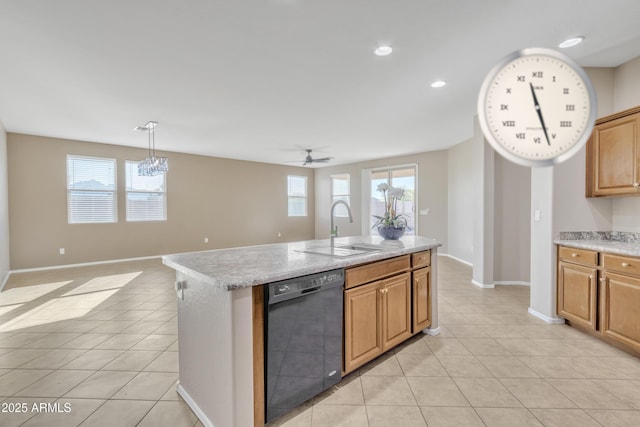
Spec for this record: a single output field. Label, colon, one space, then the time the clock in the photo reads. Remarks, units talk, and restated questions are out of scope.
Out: 11:27
